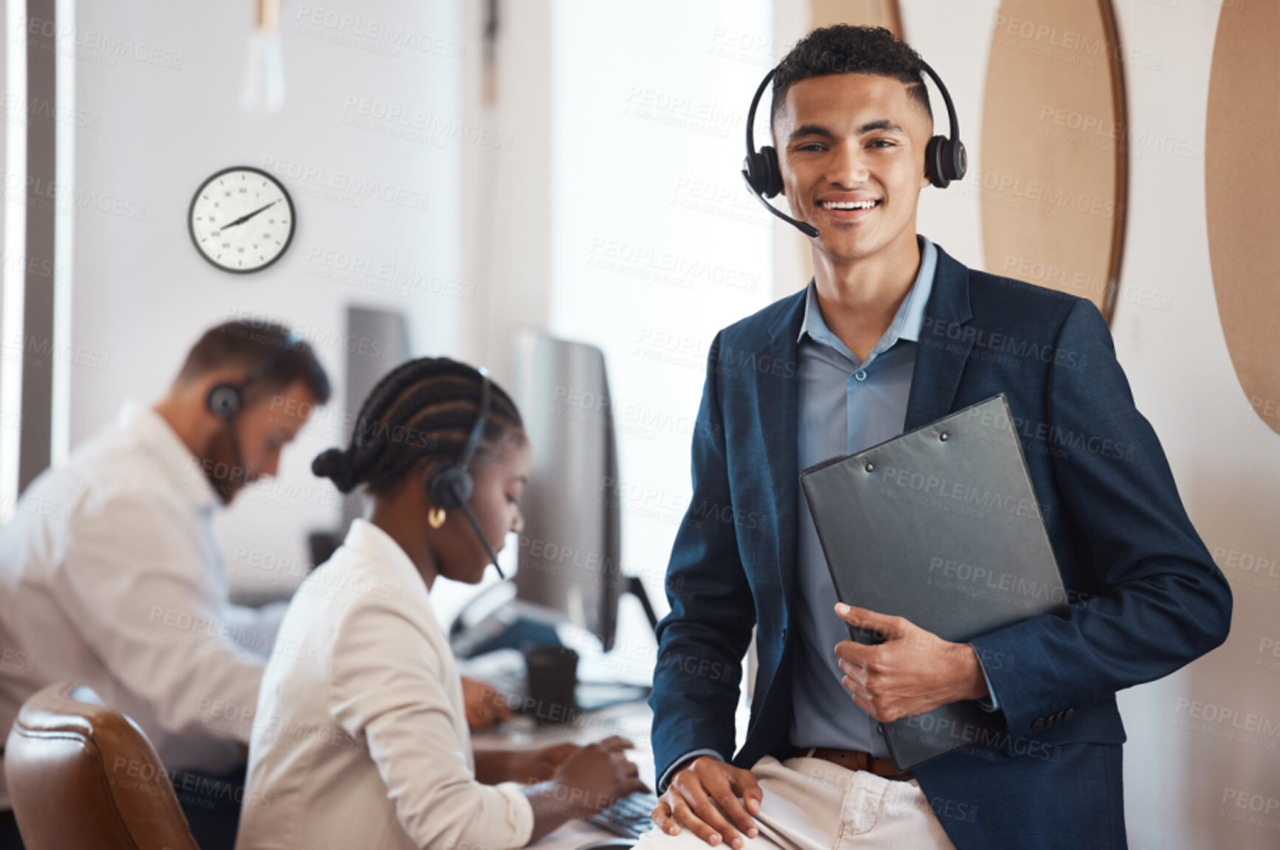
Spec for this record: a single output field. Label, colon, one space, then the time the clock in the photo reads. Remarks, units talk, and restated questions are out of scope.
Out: 8:10
